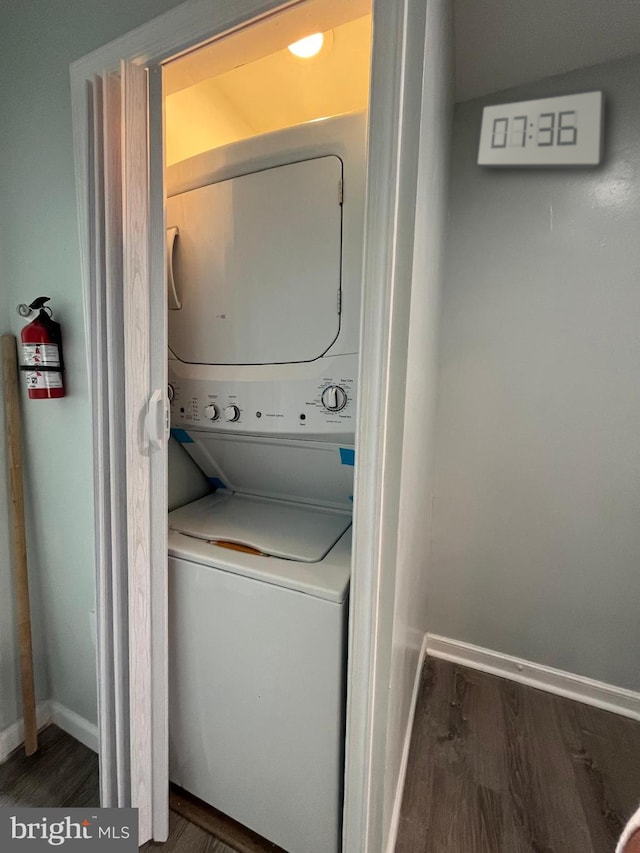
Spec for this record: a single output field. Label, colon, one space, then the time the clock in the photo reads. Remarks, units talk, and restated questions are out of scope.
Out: 7:36
